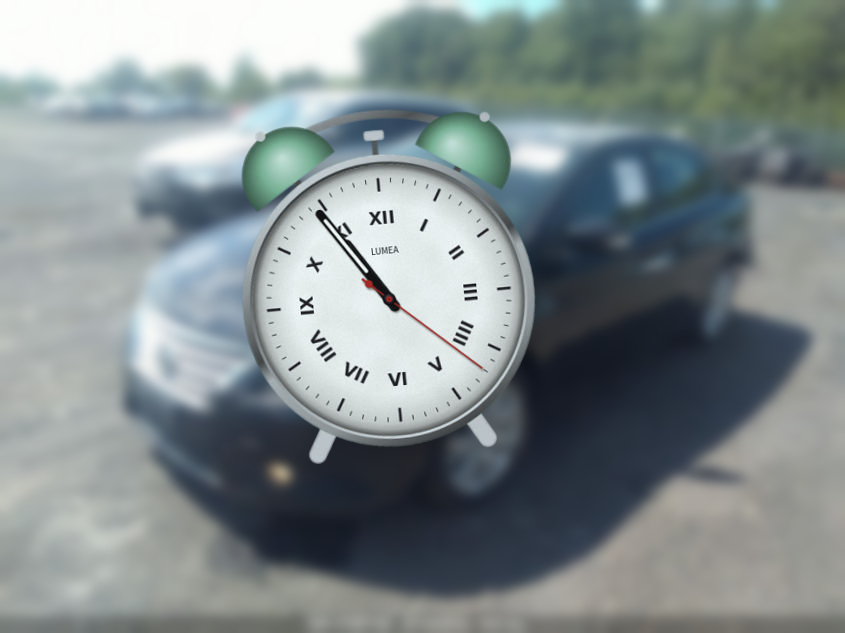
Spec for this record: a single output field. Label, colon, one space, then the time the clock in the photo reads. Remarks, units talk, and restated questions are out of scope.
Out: 10:54:22
